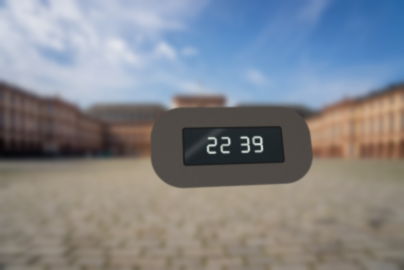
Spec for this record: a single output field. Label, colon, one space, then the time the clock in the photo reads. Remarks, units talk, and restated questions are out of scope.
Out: 22:39
